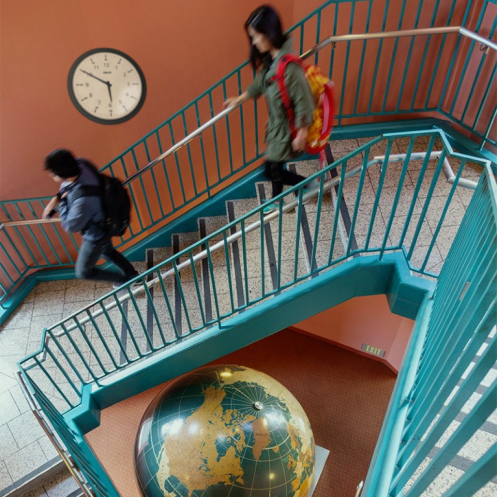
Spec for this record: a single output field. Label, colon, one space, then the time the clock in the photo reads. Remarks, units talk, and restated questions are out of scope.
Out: 5:50
